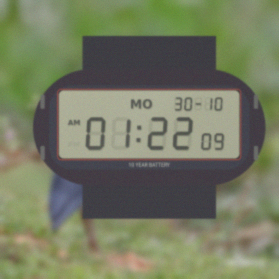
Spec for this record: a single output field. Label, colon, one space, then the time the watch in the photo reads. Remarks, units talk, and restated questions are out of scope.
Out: 1:22:09
